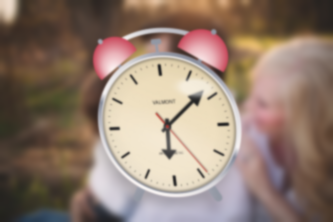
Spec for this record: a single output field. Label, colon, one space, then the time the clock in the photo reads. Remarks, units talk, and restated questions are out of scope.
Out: 6:08:24
